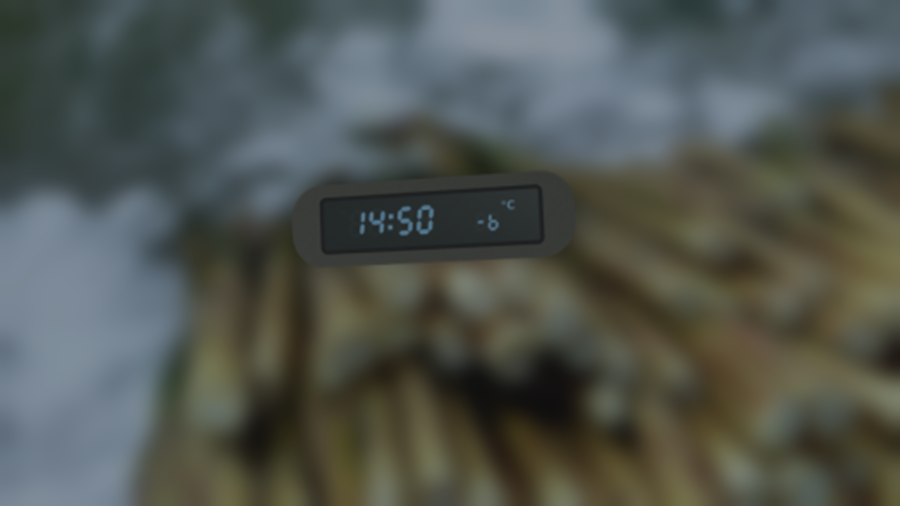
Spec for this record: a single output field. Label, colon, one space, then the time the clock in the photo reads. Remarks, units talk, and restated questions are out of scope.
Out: 14:50
